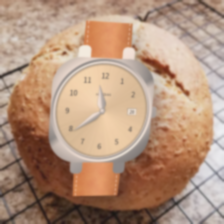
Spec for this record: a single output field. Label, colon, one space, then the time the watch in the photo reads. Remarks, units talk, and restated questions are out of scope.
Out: 11:39
